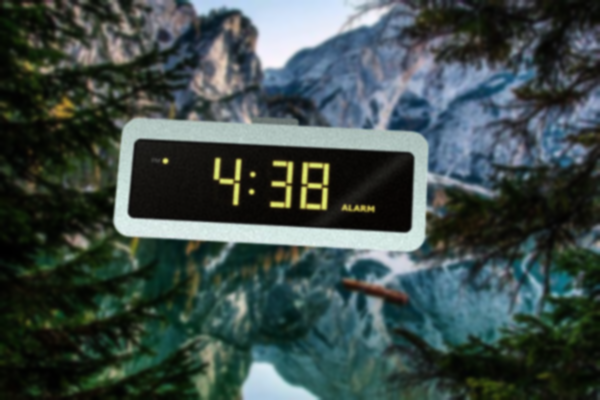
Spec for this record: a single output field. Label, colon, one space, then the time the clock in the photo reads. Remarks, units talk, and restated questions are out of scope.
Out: 4:38
